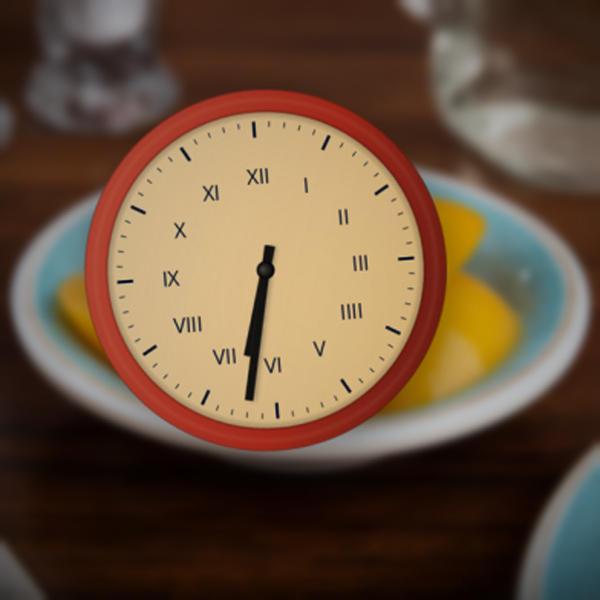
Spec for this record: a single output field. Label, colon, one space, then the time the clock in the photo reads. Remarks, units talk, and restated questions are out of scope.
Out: 6:32
